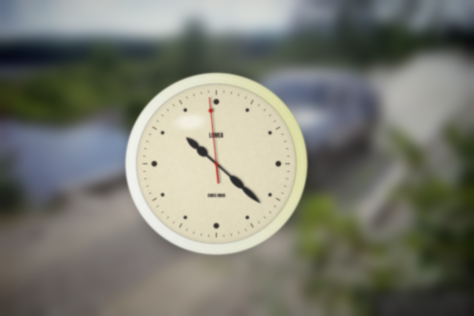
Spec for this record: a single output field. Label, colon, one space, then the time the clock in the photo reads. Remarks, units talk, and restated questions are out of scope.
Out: 10:21:59
